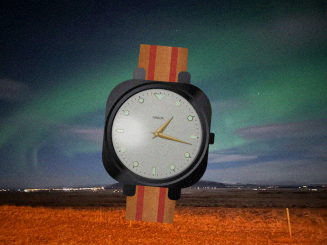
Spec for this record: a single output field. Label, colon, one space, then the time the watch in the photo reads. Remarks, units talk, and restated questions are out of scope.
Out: 1:17
